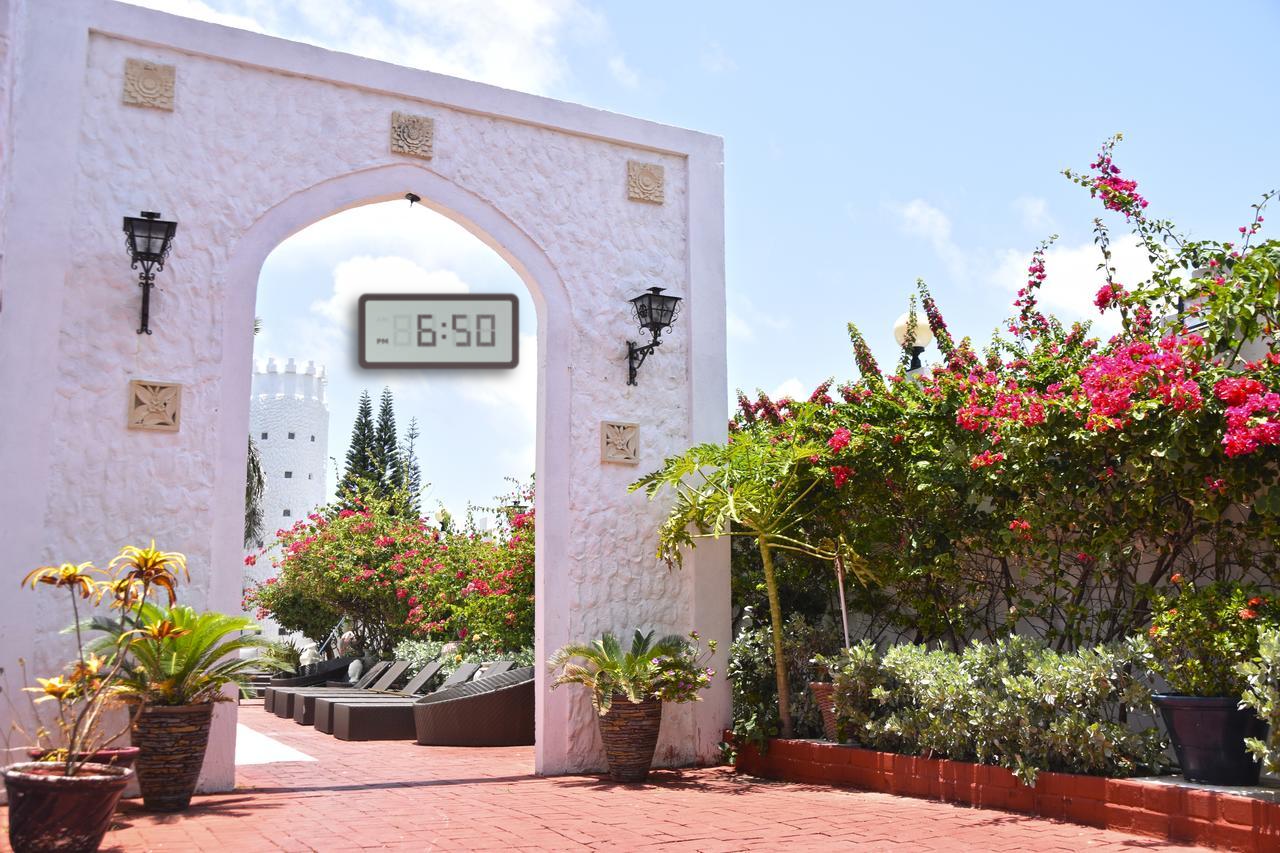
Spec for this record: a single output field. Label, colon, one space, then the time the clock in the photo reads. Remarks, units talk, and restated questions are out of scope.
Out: 6:50
